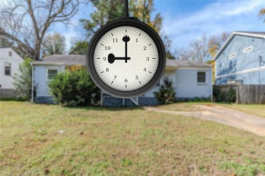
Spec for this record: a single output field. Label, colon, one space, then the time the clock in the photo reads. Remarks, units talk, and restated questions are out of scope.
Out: 9:00
